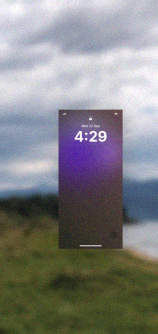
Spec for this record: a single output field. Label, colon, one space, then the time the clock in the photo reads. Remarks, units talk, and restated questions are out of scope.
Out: 4:29
